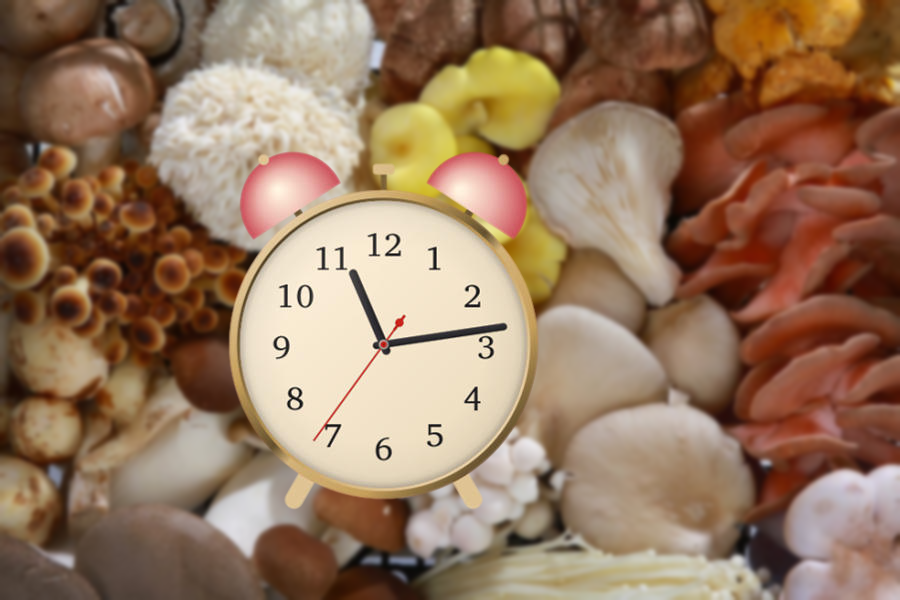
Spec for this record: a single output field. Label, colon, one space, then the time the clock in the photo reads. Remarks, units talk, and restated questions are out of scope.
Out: 11:13:36
